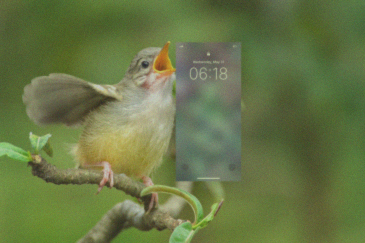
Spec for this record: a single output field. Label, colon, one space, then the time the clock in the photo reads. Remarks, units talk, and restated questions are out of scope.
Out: 6:18
